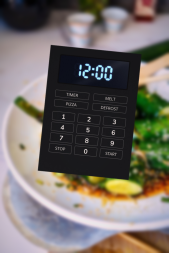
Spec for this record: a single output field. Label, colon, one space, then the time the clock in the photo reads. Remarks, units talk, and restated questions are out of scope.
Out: 12:00
